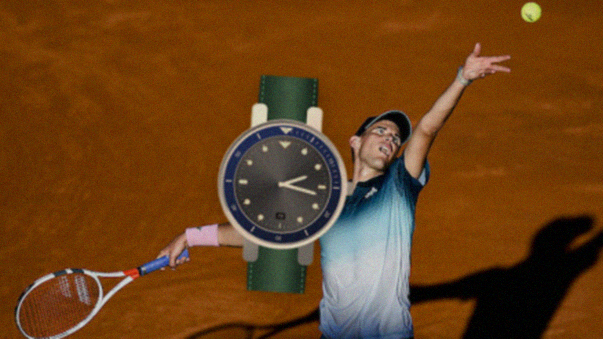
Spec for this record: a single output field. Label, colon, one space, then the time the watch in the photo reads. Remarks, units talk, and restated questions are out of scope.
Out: 2:17
